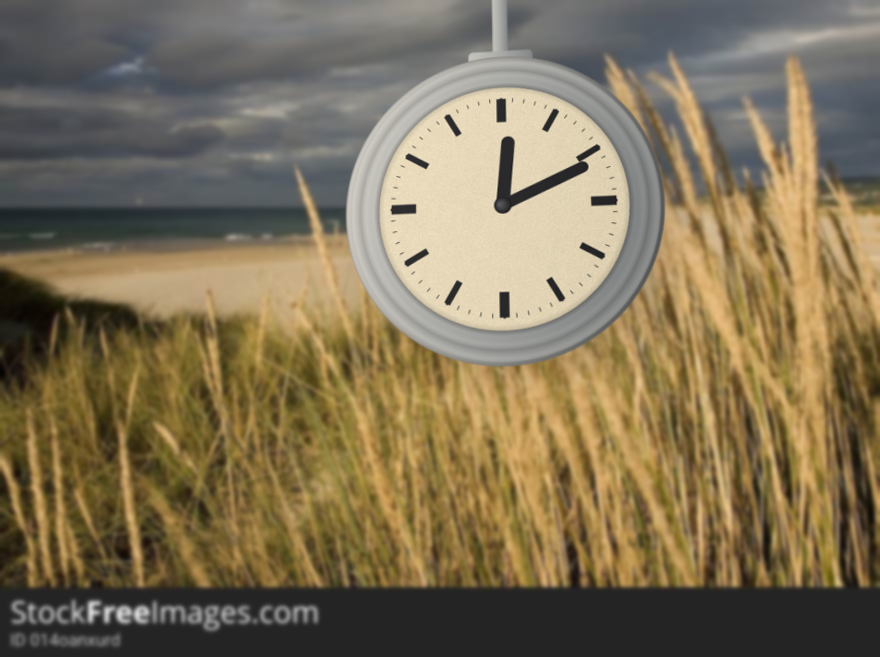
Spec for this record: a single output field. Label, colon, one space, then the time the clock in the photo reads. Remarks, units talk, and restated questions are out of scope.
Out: 12:11
